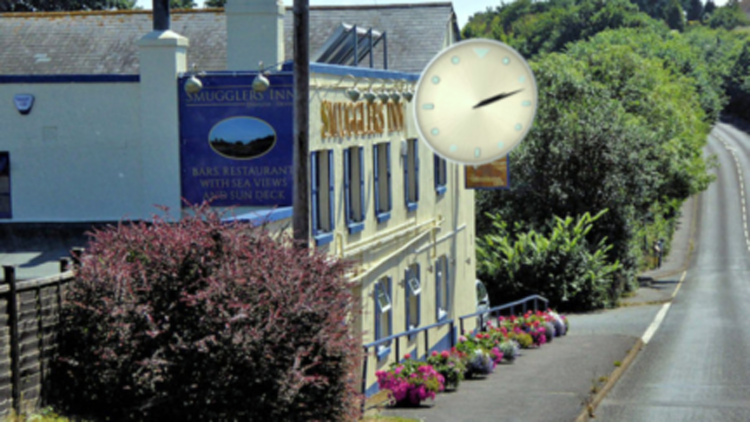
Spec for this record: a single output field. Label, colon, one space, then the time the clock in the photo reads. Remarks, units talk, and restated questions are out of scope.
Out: 2:12
